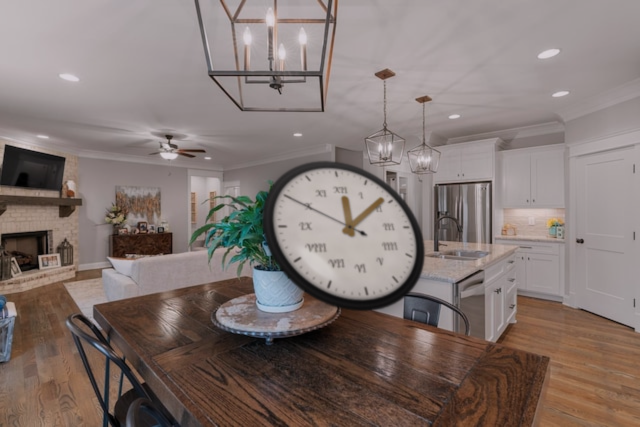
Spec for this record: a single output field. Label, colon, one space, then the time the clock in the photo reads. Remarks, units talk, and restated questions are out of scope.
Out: 12:08:50
